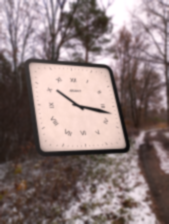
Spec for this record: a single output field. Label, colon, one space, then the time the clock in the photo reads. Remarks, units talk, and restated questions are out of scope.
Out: 10:17
